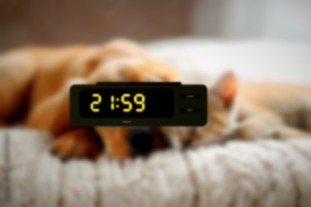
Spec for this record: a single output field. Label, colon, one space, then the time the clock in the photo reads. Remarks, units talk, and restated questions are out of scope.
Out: 21:59
